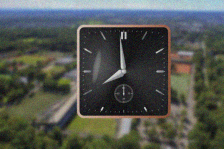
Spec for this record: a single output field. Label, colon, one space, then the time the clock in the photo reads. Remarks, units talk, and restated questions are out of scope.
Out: 7:59
